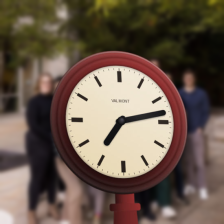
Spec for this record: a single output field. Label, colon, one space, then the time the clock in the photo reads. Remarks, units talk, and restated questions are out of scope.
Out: 7:13
